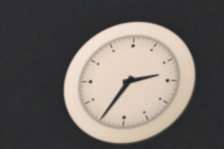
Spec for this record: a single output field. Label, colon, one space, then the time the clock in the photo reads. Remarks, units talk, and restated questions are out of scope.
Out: 2:35
